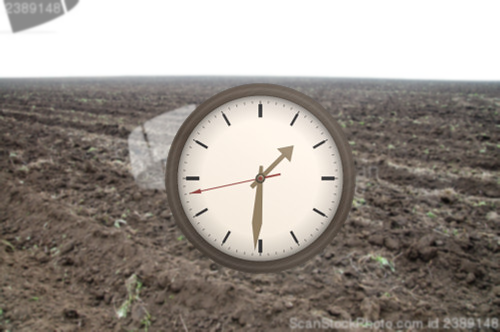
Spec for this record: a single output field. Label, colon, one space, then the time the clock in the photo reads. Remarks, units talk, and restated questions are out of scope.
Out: 1:30:43
